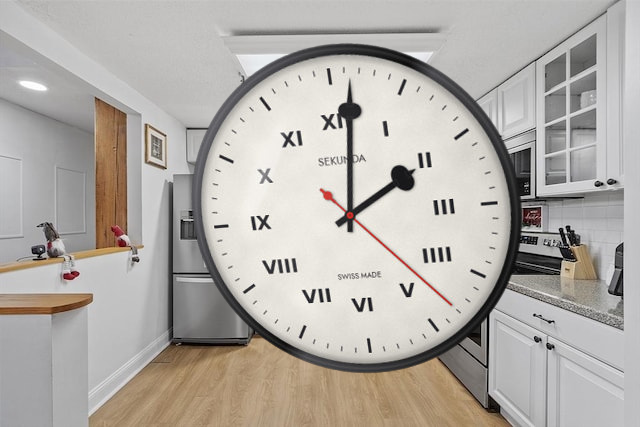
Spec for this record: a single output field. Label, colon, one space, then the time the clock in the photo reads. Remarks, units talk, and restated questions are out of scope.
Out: 2:01:23
